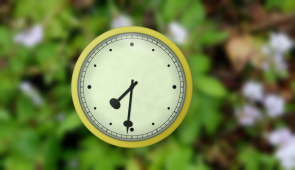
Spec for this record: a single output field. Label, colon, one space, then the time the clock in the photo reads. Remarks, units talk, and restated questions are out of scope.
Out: 7:31
